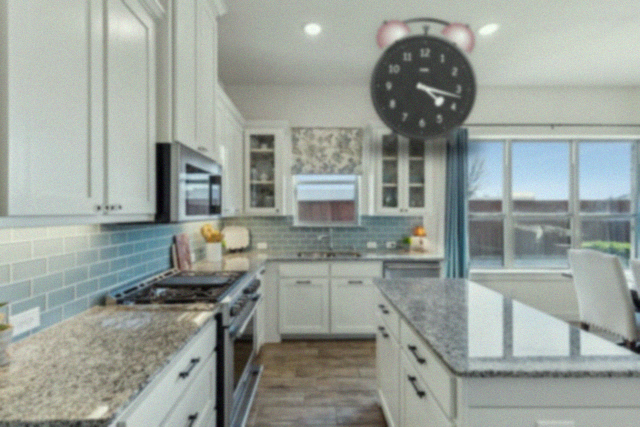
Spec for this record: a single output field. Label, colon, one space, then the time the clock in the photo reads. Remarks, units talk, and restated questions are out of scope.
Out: 4:17
